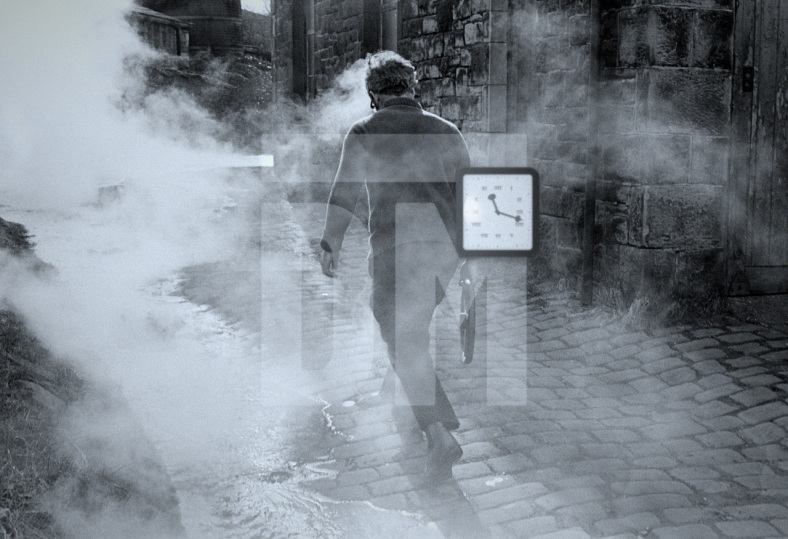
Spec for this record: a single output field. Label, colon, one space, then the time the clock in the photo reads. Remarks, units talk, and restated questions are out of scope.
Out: 11:18
